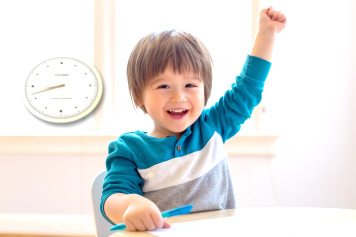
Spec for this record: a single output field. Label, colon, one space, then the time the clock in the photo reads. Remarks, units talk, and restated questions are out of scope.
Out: 8:42
